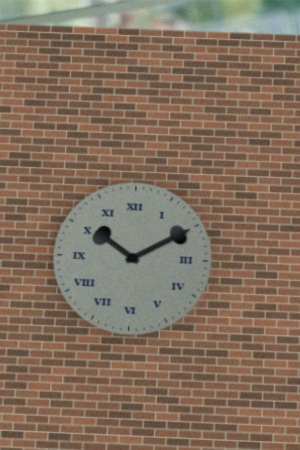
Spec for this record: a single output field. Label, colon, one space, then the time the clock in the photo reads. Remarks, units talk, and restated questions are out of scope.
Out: 10:10
